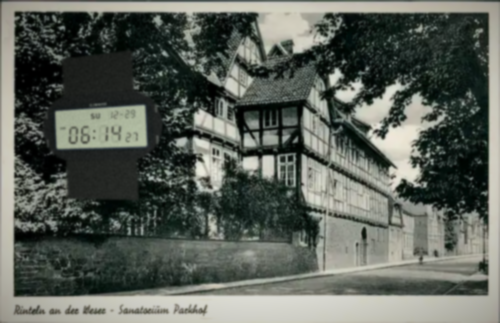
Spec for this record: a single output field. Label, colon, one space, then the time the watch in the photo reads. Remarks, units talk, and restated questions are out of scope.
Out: 6:14
